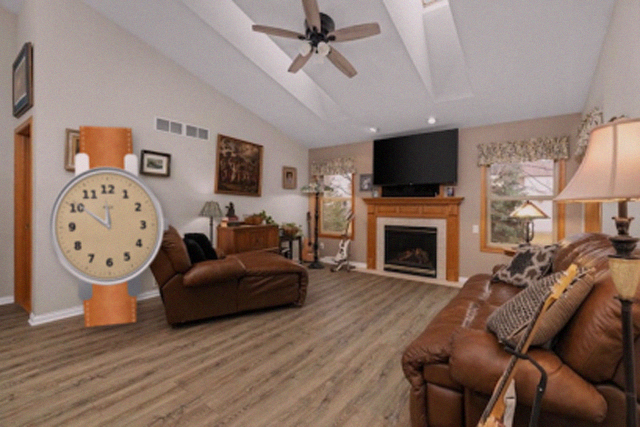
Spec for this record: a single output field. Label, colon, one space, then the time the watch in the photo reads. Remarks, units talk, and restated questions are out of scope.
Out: 11:51
